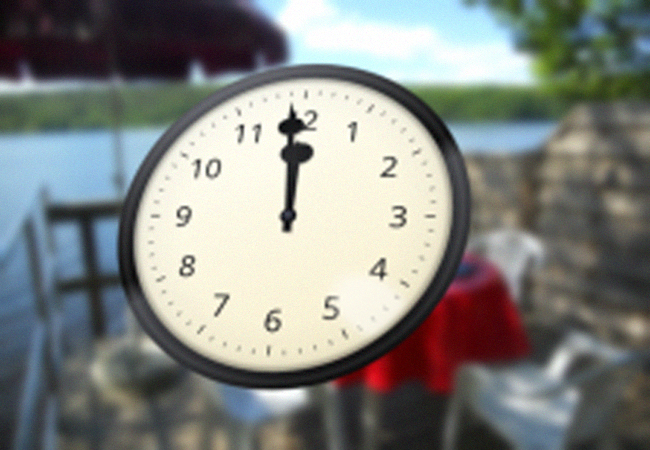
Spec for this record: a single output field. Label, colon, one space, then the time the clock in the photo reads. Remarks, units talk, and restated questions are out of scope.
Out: 11:59
